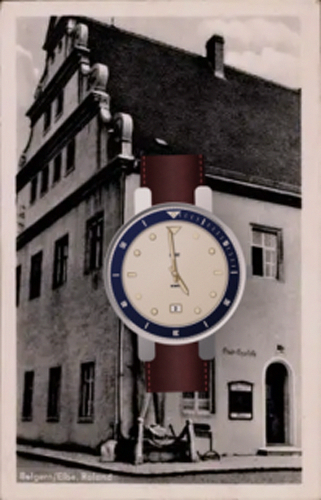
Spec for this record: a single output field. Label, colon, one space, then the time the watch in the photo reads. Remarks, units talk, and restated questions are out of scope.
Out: 4:59
